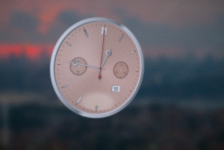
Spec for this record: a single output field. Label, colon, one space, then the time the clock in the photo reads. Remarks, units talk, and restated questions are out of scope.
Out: 12:46
